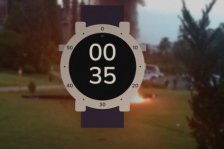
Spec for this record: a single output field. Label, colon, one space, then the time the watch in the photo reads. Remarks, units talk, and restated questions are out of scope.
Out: 0:35
